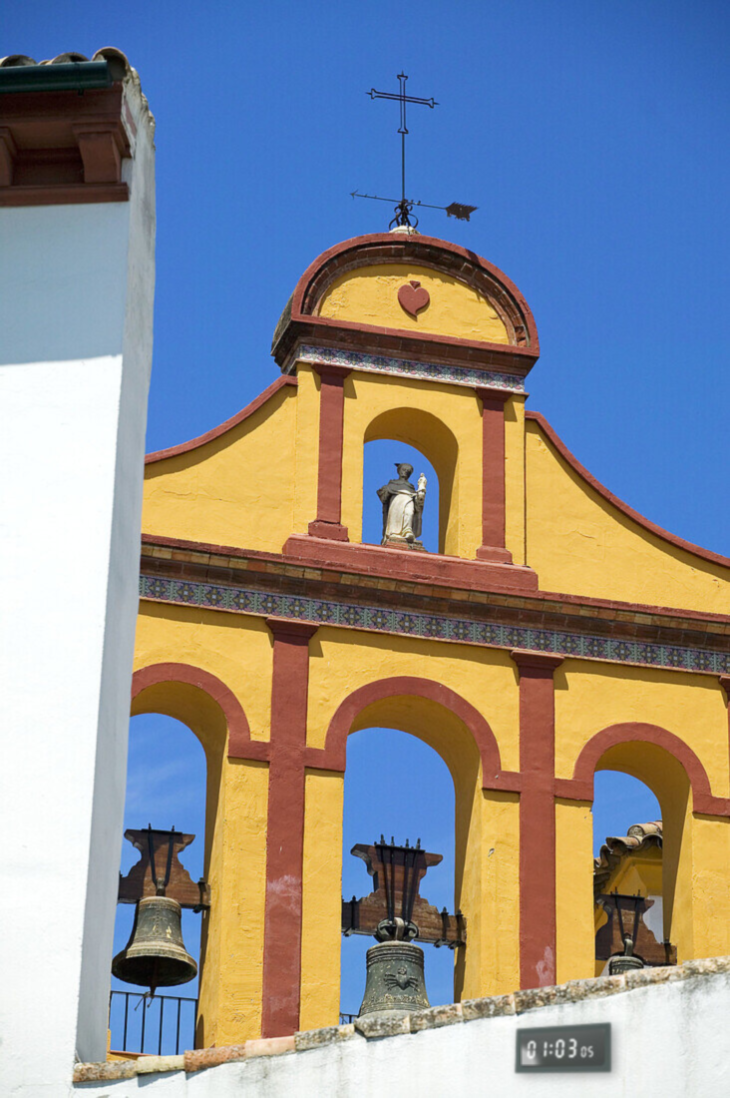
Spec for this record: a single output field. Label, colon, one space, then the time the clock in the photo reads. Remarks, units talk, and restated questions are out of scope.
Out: 1:03
